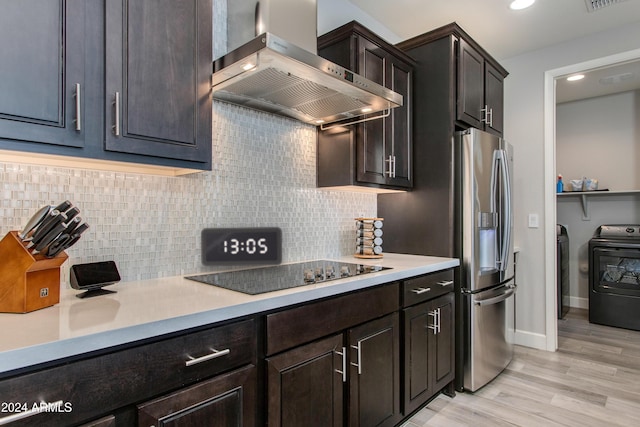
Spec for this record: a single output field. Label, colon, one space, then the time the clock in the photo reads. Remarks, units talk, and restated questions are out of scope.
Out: 13:05
